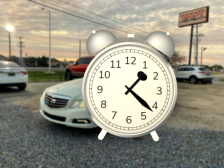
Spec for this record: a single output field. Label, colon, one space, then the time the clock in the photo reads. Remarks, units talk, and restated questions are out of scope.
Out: 1:22
